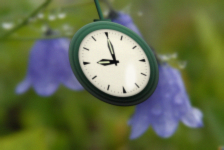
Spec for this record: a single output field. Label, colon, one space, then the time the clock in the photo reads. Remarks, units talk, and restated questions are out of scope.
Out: 9:00
